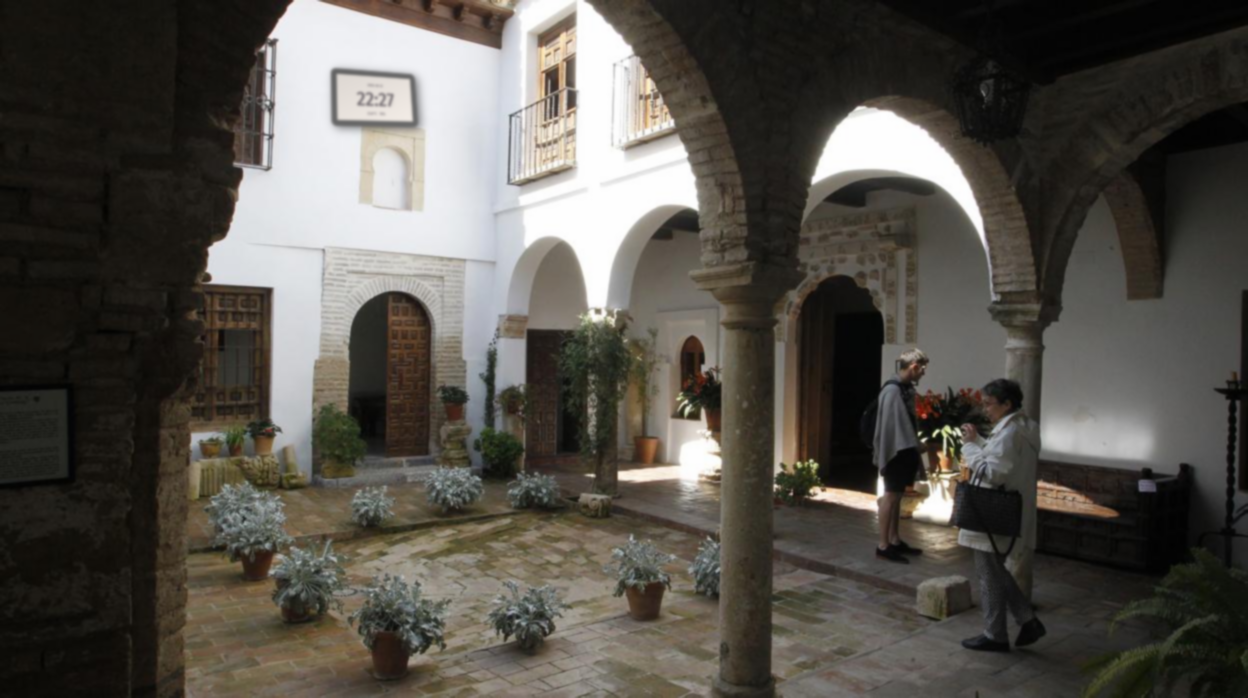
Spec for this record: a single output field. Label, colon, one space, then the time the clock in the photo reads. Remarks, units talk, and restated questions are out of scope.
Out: 22:27
